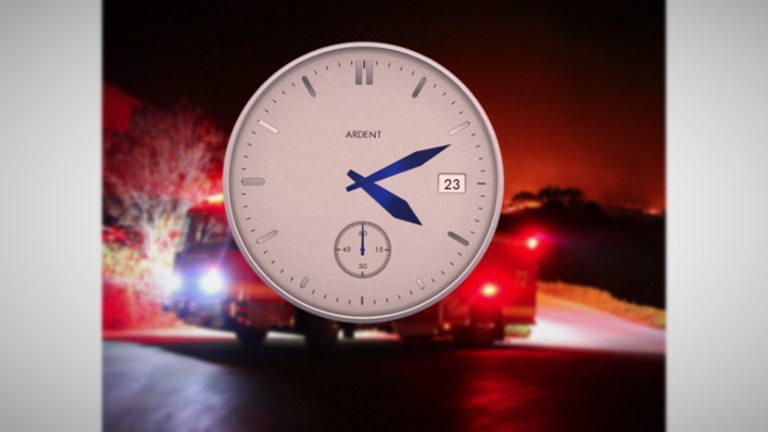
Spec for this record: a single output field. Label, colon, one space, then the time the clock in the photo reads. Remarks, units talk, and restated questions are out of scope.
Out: 4:11
